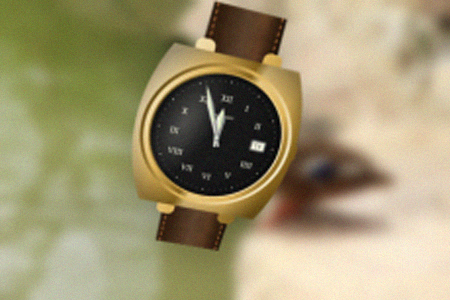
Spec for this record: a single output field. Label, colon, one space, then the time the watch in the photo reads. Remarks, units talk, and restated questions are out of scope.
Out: 11:56
